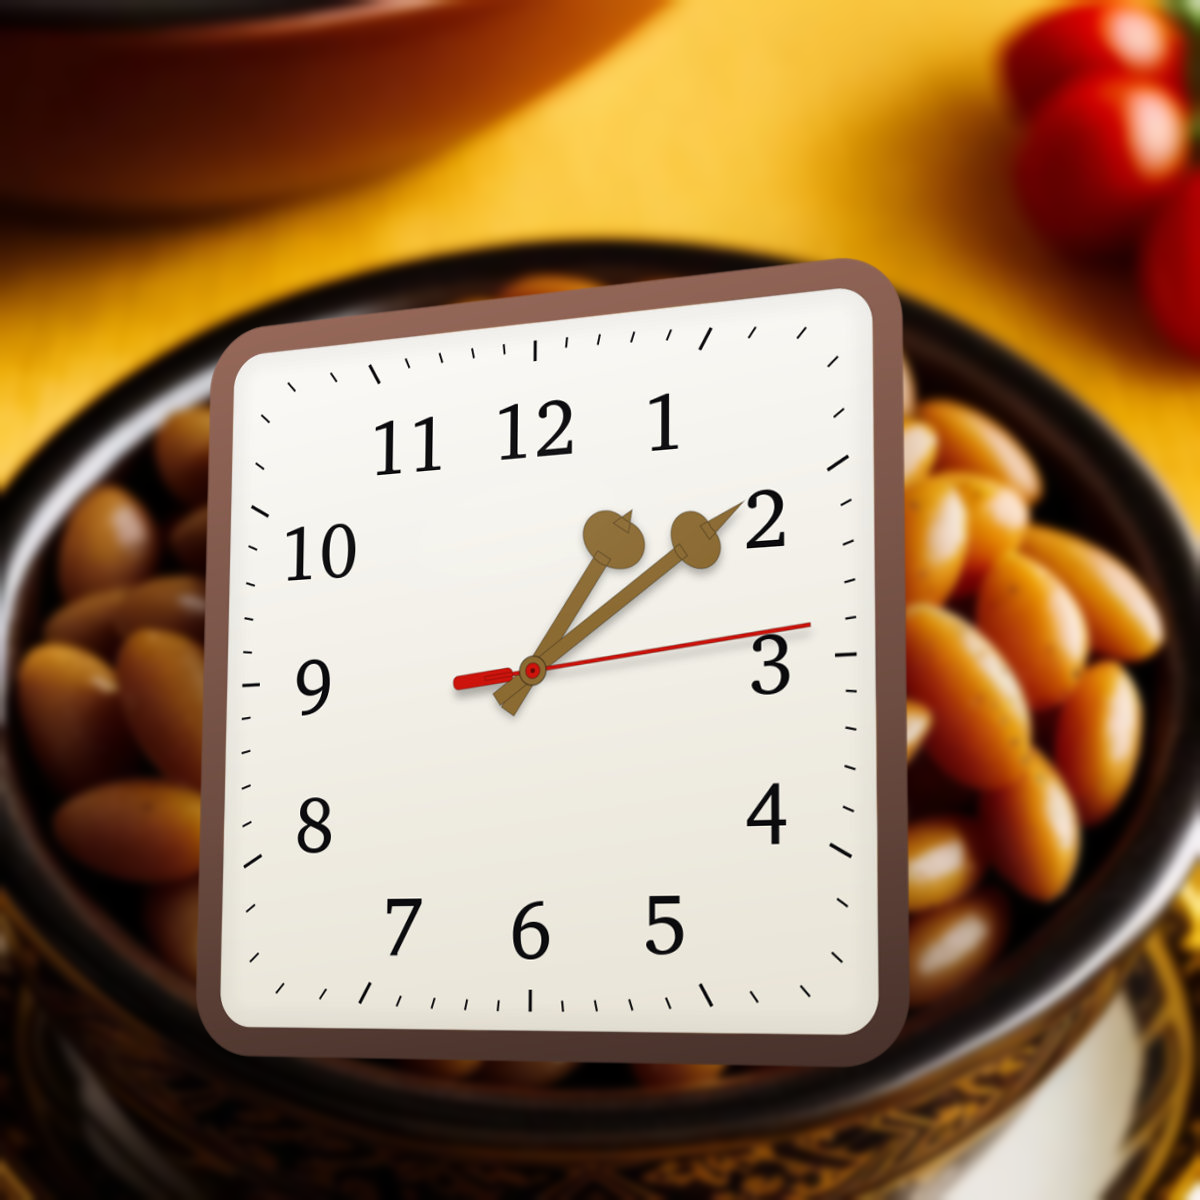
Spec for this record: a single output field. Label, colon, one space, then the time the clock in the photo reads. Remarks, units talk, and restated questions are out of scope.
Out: 1:09:14
